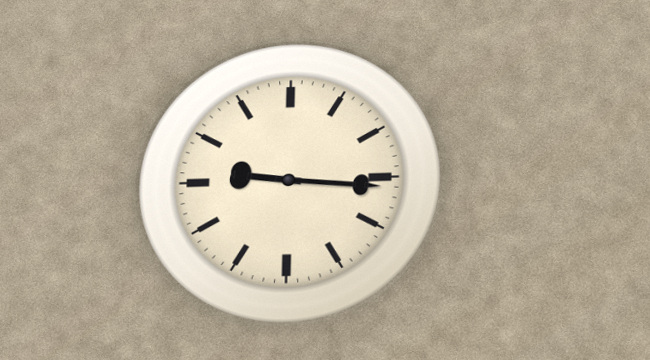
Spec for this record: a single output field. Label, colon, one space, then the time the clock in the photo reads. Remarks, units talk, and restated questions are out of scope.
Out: 9:16
